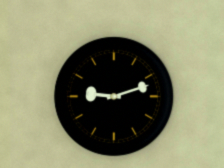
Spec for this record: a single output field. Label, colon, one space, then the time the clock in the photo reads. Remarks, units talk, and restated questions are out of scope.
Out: 9:12
